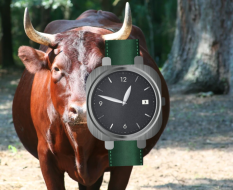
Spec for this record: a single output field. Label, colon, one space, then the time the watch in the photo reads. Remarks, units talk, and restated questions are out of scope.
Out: 12:48
